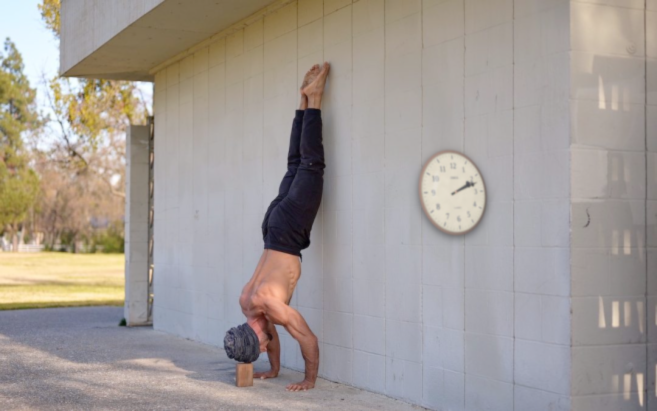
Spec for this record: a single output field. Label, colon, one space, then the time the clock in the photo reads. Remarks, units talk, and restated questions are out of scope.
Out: 2:12
